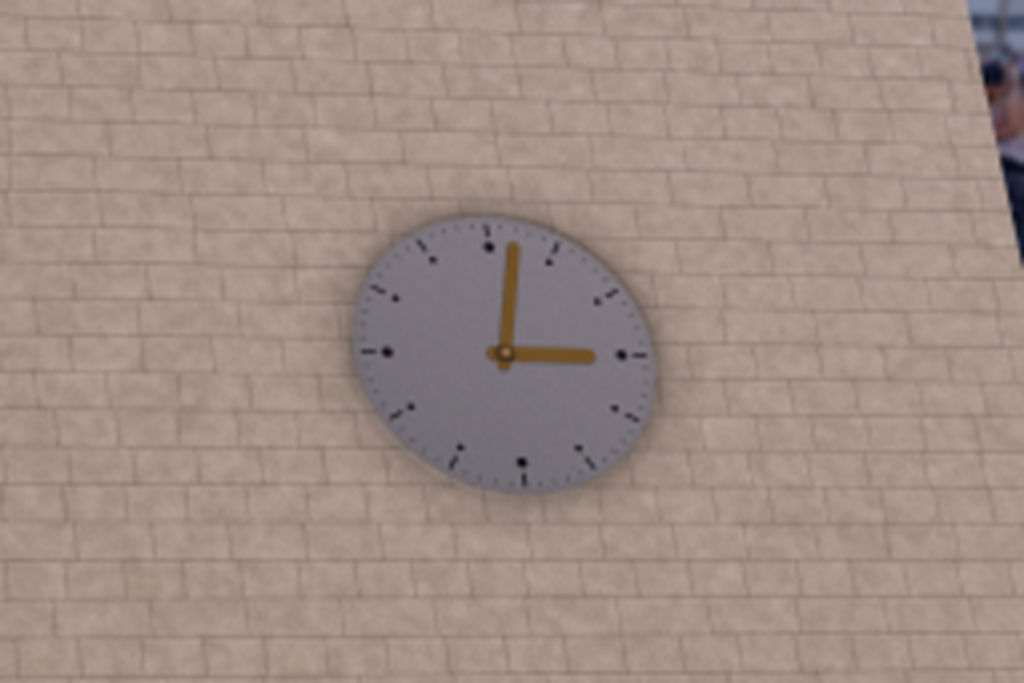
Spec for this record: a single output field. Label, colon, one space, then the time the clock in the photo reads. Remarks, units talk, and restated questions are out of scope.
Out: 3:02
